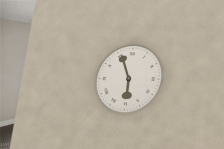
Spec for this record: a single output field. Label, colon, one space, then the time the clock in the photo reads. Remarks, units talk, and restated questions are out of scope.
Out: 5:56
